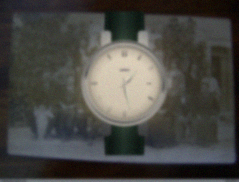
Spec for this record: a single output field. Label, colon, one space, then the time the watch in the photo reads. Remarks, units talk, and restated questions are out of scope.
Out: 1:28
